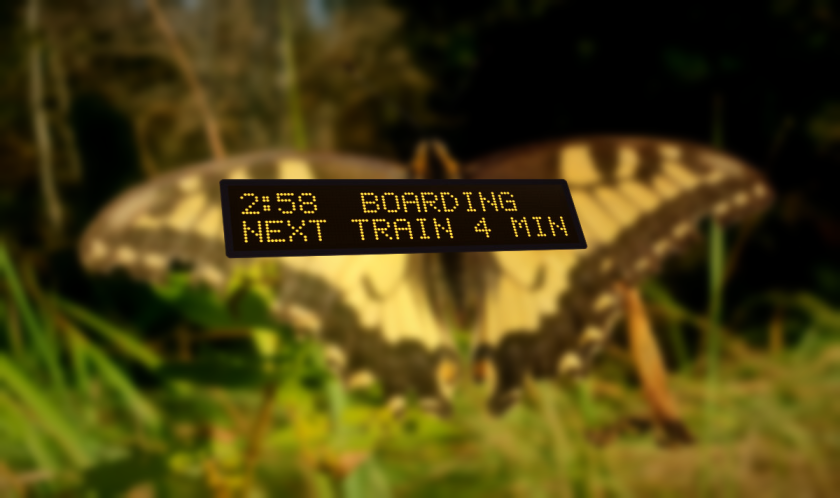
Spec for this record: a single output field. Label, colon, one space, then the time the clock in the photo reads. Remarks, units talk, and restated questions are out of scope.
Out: 2:58
